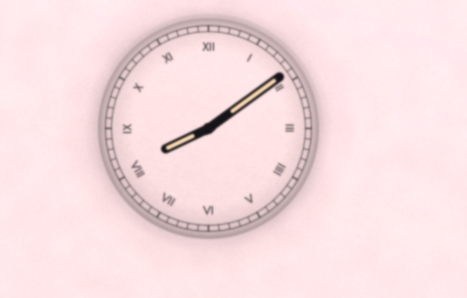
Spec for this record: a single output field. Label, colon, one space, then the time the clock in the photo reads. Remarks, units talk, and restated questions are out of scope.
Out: 8:09
